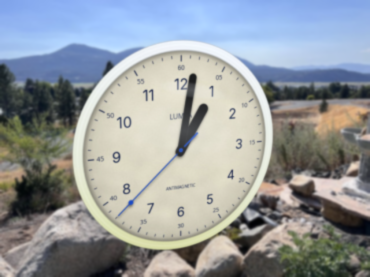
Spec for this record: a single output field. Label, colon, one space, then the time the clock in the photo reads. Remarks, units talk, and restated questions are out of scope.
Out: 1:01:38
